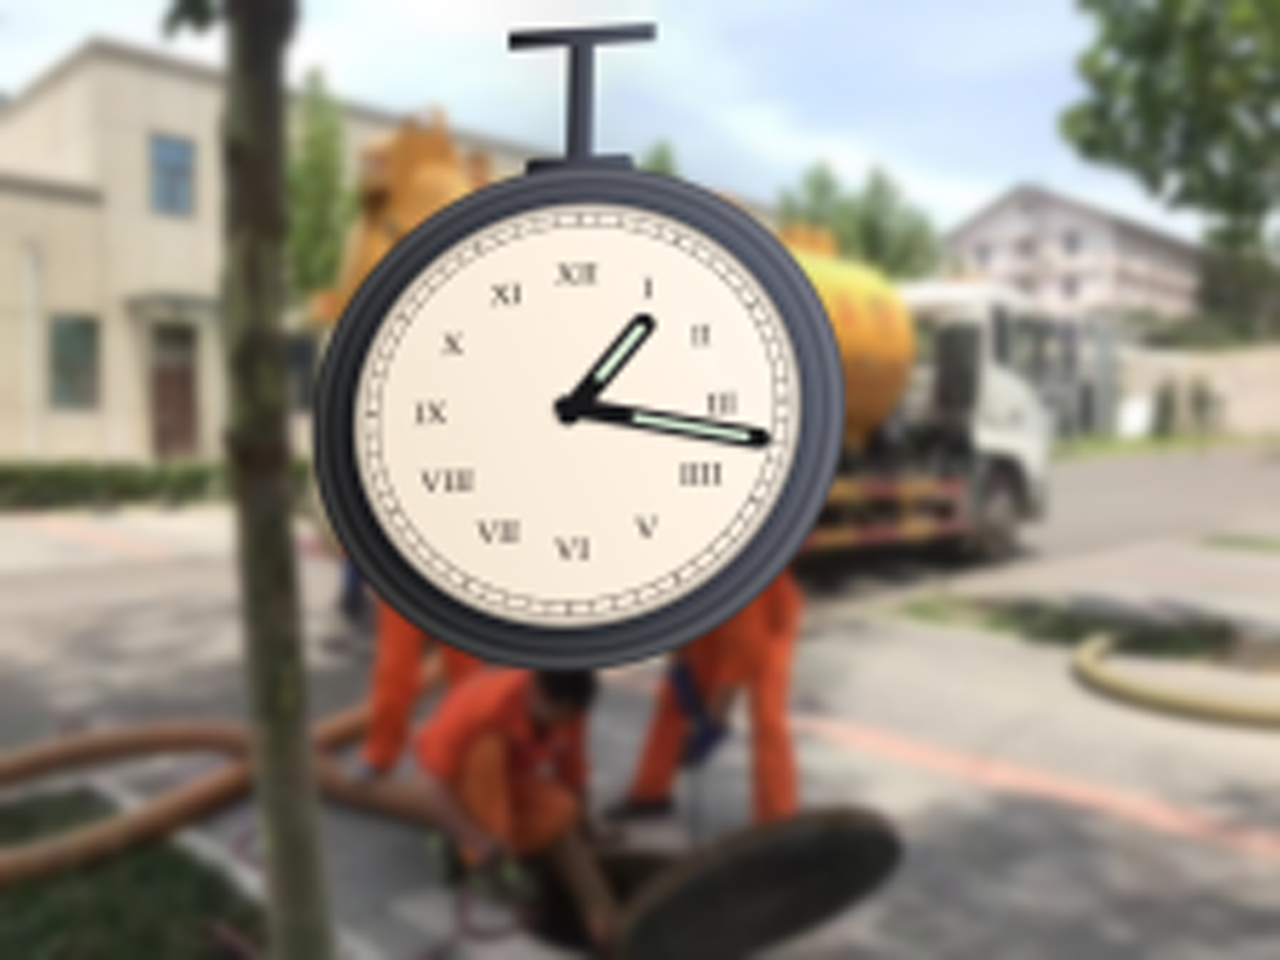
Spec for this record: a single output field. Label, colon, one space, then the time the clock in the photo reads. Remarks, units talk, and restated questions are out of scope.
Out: 1:17
